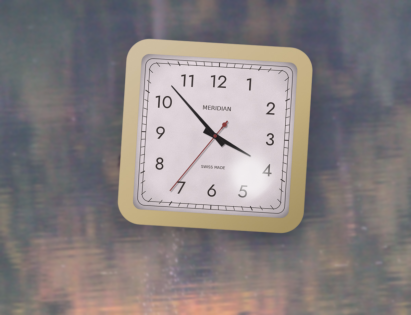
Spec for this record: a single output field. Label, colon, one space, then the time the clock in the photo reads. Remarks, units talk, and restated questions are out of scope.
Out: 3:52:36
